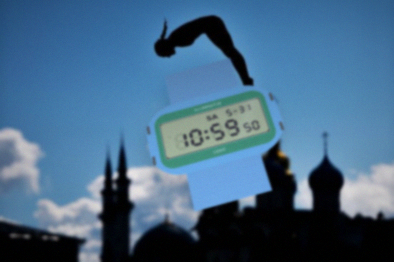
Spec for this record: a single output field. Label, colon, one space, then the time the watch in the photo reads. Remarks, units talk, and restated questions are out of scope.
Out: 10:59
